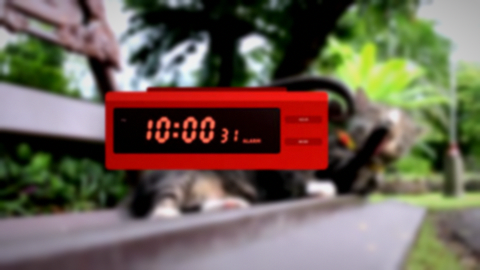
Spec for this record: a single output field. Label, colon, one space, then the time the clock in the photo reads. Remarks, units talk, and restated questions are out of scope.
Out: 10:00:31
